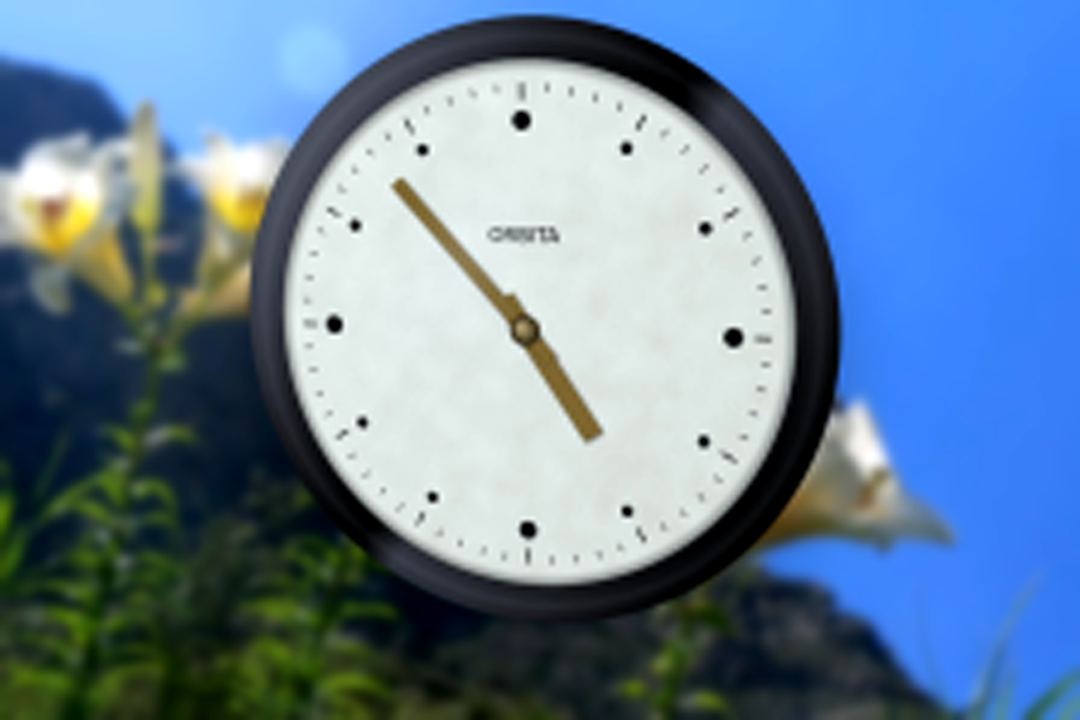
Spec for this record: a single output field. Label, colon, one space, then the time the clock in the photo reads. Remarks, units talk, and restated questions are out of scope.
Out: 4:53
